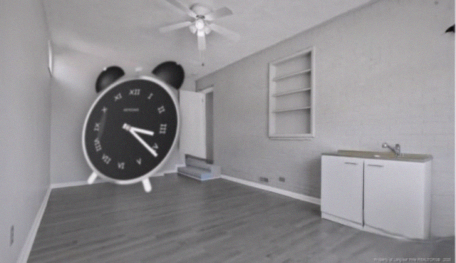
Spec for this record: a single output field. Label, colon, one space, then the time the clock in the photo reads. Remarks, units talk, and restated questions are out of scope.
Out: 3:21
